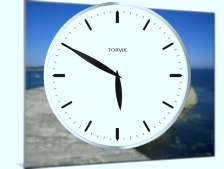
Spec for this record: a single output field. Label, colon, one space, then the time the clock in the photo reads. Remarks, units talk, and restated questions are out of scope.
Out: 5:50
